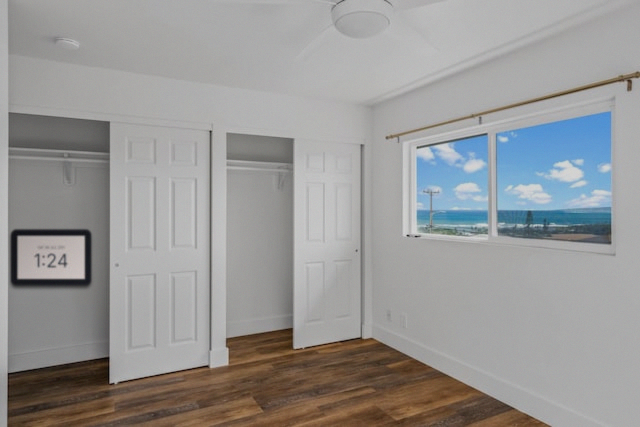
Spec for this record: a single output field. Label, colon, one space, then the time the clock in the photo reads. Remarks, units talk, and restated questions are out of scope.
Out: 1:24
